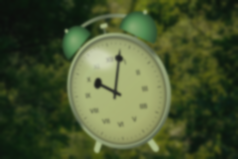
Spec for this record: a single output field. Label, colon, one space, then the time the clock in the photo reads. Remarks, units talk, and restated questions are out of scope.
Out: 10:03
